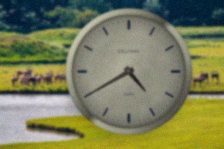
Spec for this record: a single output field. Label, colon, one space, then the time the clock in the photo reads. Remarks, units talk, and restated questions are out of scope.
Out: 4:40
